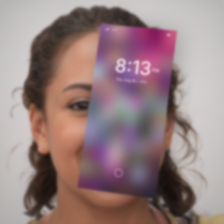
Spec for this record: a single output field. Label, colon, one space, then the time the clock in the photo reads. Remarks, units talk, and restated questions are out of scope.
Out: 8:13
